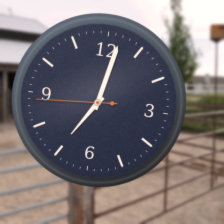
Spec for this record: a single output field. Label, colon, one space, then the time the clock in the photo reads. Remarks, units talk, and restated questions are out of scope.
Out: 7:01:44
